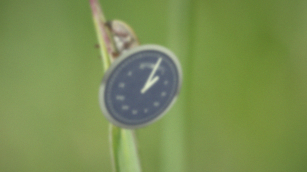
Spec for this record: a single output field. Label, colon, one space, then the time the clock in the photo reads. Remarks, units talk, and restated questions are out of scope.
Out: 1:01
